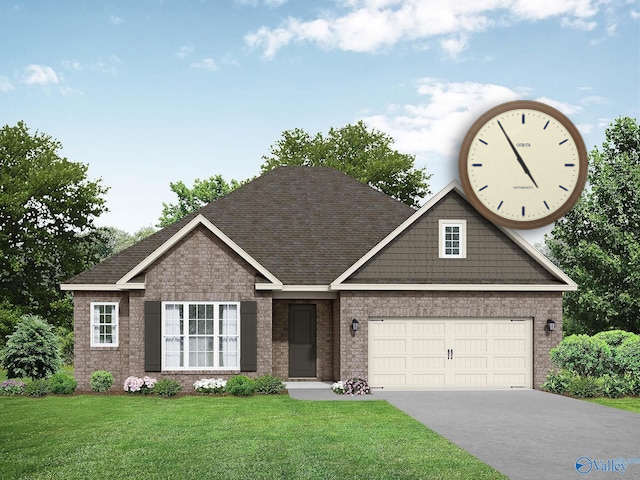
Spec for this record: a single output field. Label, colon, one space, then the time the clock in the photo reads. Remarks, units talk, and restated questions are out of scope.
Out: 4:55
